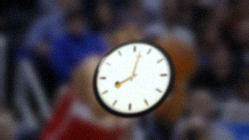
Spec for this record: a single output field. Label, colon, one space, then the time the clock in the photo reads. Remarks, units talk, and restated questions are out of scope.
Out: 8:02
